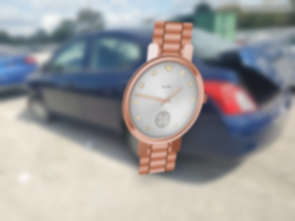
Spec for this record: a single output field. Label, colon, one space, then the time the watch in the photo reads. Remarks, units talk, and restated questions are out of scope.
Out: 1:47
